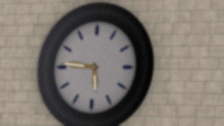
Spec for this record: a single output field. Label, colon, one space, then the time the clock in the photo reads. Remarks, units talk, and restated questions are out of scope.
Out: 5:46
